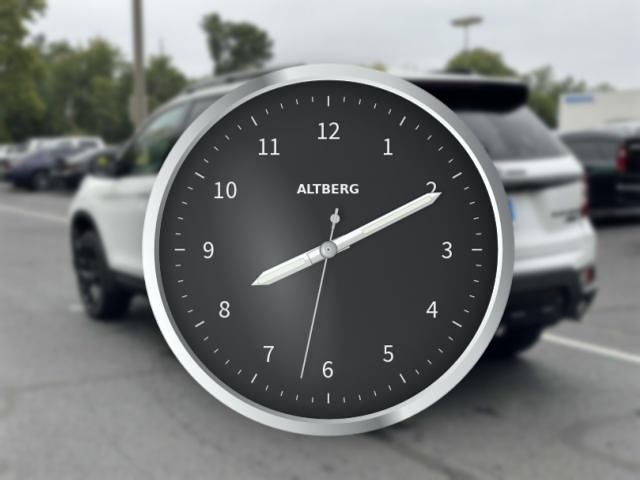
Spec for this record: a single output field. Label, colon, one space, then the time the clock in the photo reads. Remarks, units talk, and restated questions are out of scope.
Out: 8:10:32
